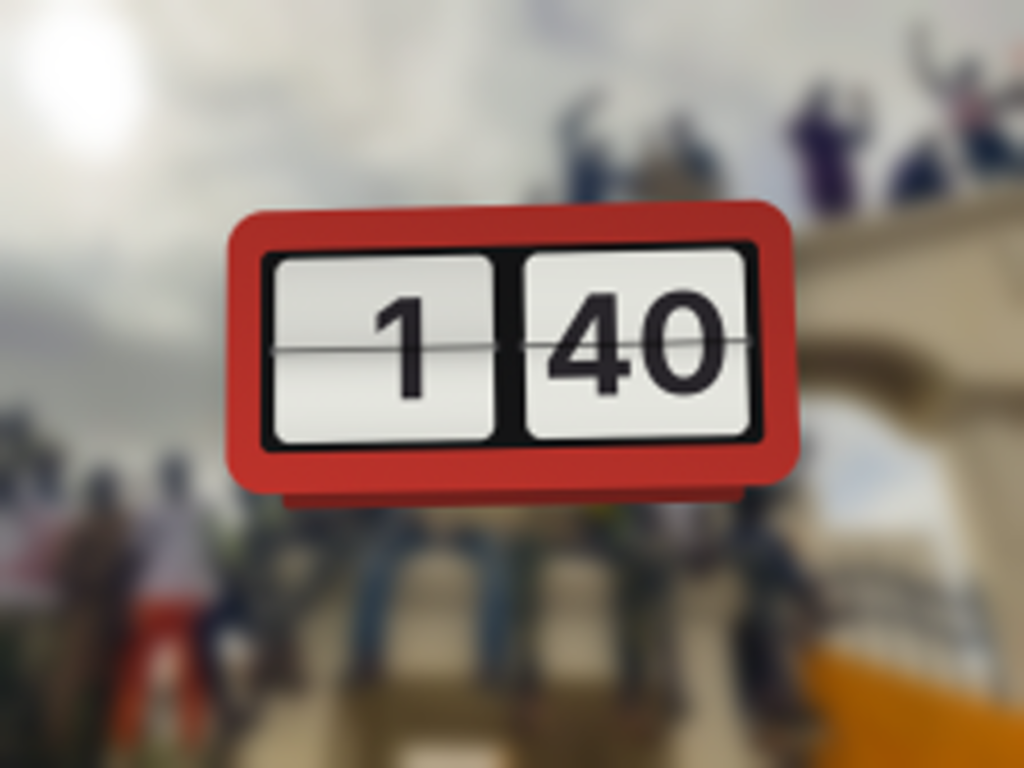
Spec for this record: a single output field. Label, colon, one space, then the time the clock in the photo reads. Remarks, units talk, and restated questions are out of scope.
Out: 1:40
